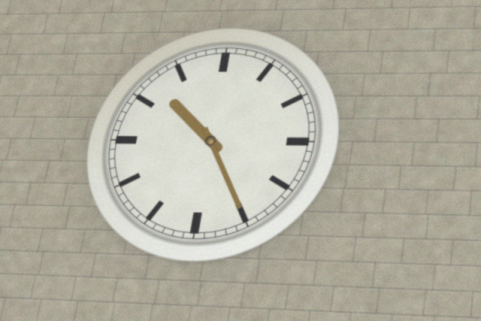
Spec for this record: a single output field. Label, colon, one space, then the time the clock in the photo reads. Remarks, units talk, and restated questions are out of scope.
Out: 10:25
